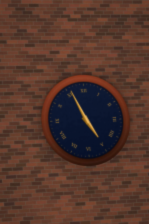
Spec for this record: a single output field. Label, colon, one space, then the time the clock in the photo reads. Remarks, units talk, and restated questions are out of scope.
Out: 4:56
